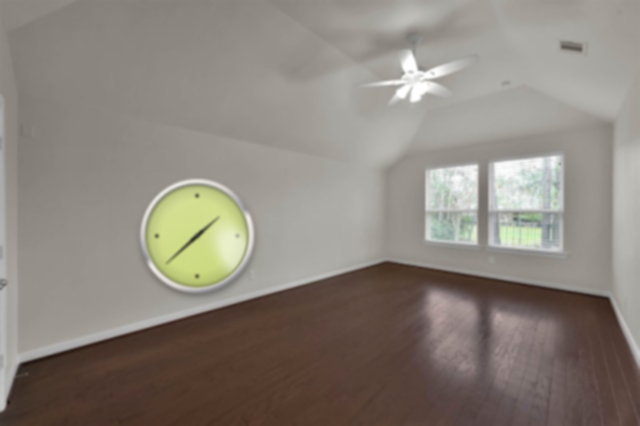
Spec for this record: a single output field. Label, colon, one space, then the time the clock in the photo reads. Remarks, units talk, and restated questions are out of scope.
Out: 1:38
